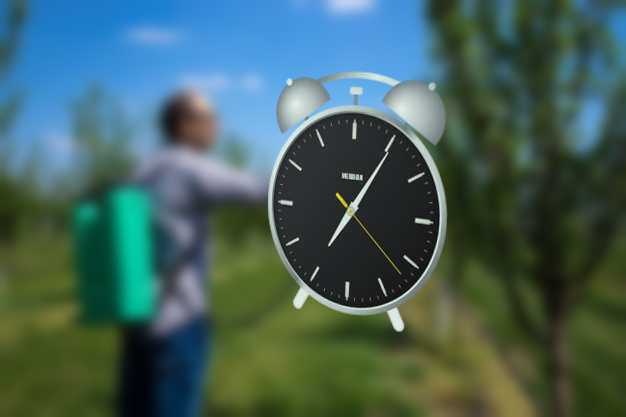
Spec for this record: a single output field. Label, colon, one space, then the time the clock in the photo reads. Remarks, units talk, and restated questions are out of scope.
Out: 7:05:22
